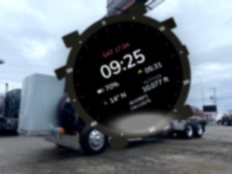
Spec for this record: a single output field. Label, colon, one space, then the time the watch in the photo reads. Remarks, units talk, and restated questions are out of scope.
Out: 9:25
